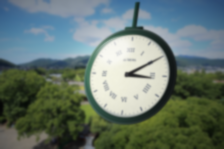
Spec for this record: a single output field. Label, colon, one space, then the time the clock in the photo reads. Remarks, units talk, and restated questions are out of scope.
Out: 3:10
